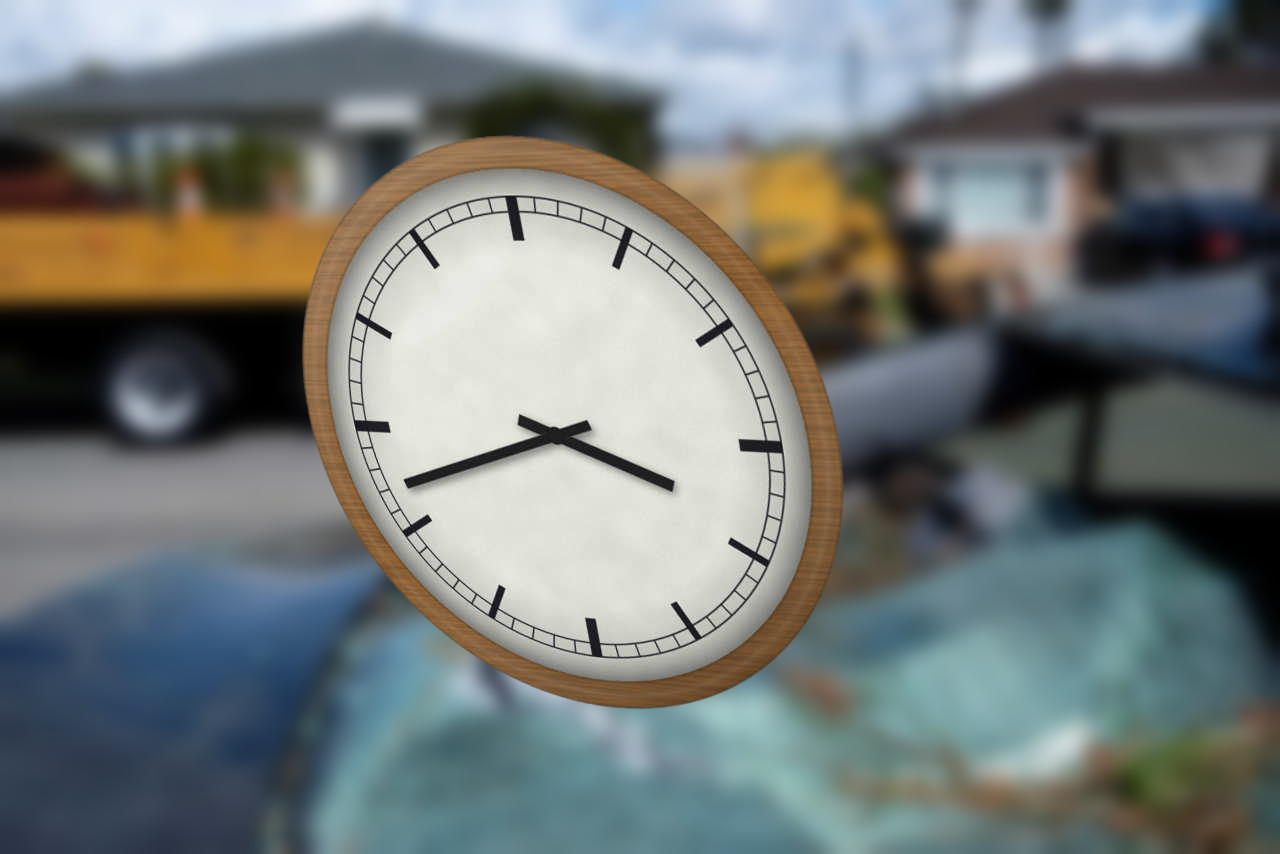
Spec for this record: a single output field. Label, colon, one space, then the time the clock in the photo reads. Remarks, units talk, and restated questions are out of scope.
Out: 3:42
